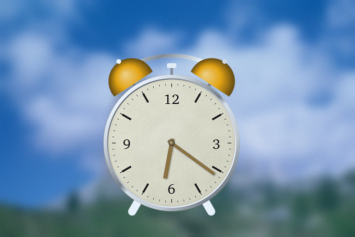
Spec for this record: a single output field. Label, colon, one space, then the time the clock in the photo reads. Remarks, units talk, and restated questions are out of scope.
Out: 6:21
